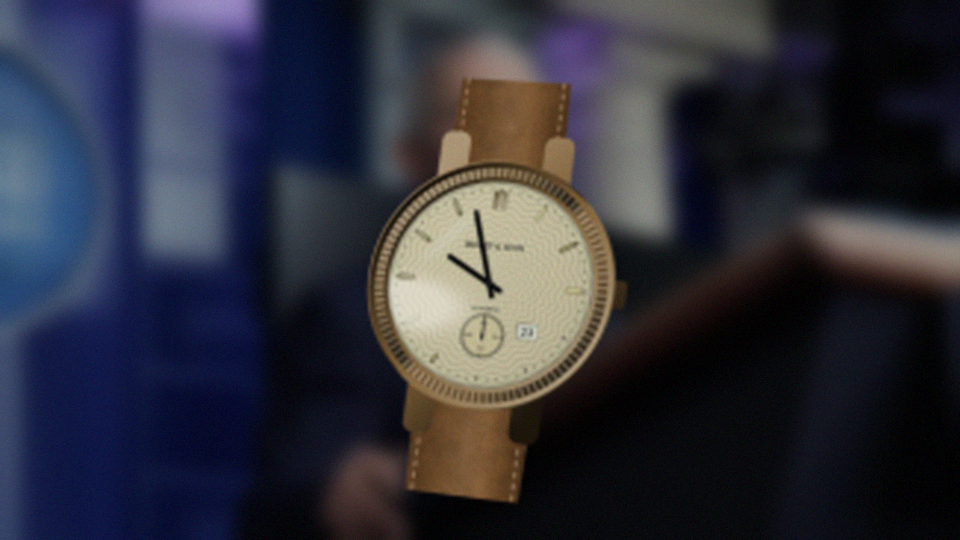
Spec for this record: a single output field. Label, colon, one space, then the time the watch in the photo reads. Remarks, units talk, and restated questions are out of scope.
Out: 9:57
